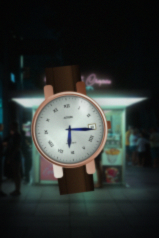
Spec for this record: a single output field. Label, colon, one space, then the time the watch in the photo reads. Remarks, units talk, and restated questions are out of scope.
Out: 6:16
